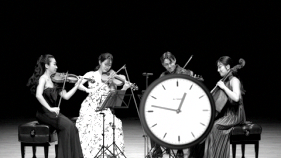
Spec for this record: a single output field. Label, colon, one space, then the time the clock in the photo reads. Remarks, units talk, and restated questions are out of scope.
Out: 12:47
